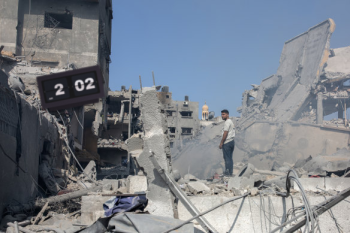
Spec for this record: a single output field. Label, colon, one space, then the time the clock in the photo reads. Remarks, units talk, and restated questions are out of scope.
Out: 2:02
